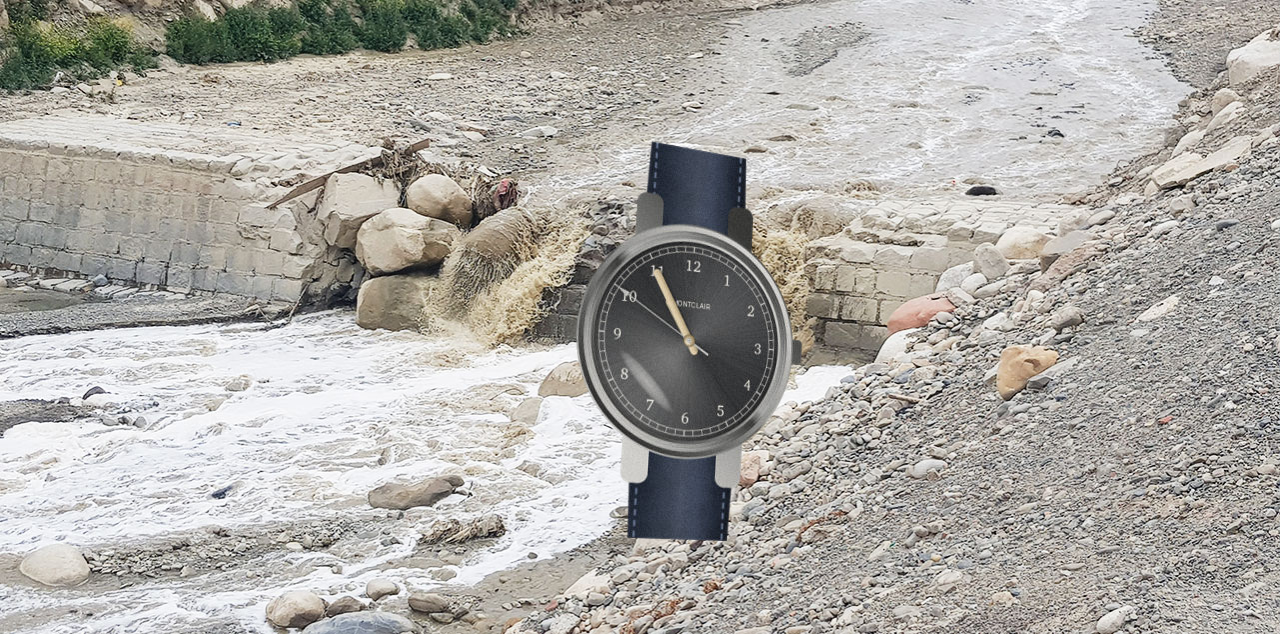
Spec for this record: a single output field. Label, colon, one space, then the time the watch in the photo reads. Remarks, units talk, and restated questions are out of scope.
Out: 10:54:50
